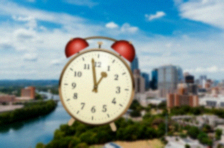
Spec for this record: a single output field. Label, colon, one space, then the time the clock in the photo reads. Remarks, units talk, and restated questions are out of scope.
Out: 12:58
